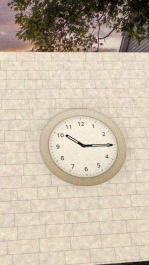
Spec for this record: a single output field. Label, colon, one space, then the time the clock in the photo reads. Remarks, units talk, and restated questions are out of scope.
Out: 10:15
